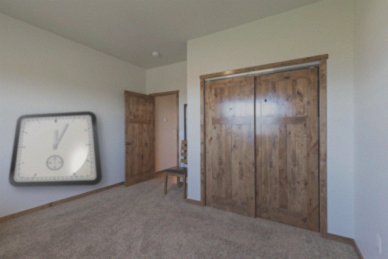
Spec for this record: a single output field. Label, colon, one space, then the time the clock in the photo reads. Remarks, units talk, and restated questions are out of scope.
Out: 12:04
